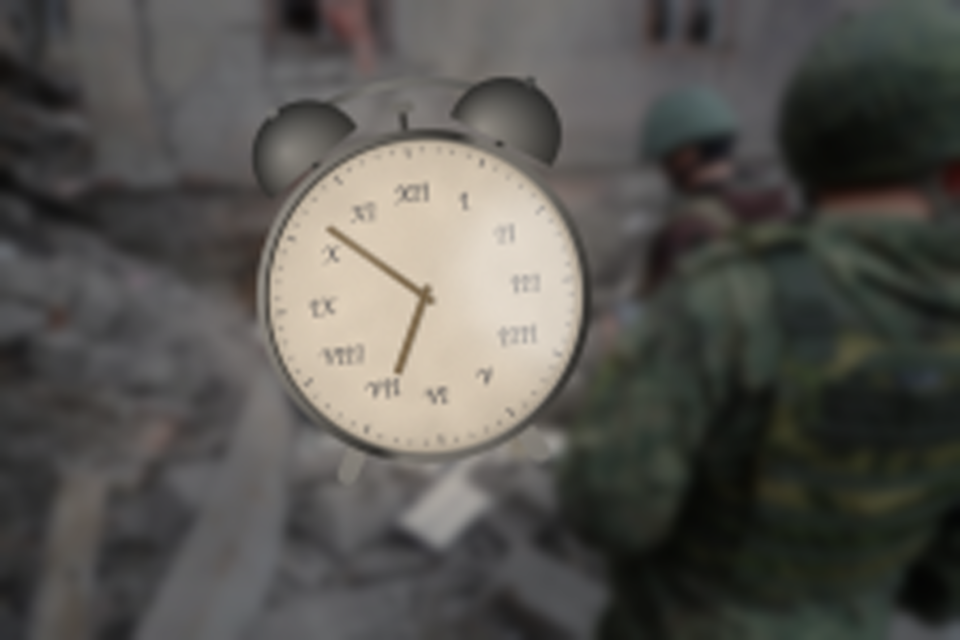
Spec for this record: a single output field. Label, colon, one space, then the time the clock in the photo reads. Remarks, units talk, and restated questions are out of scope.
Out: 6:52
